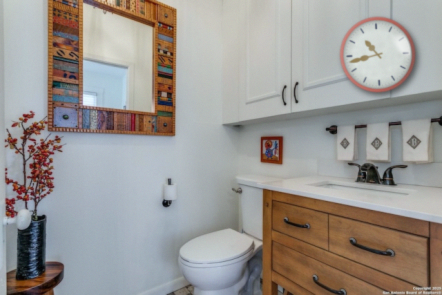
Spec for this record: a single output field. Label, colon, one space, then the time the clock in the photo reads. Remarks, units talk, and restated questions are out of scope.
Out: 10:43
